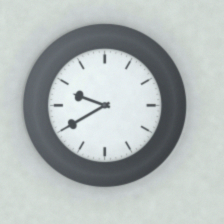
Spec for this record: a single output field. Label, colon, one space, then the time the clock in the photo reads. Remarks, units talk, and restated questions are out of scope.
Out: 9:40
